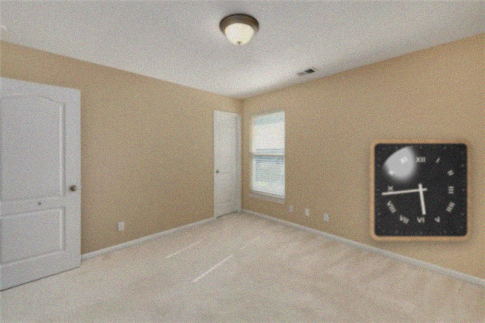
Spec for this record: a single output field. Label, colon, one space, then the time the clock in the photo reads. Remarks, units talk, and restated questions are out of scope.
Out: 5:44
